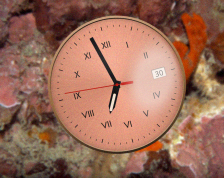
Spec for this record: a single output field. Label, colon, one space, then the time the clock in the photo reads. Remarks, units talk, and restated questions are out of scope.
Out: 6:57:46
